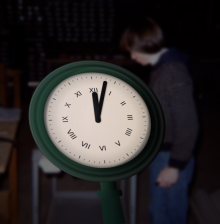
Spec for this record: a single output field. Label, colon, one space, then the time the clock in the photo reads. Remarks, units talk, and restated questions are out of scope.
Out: 12:03
